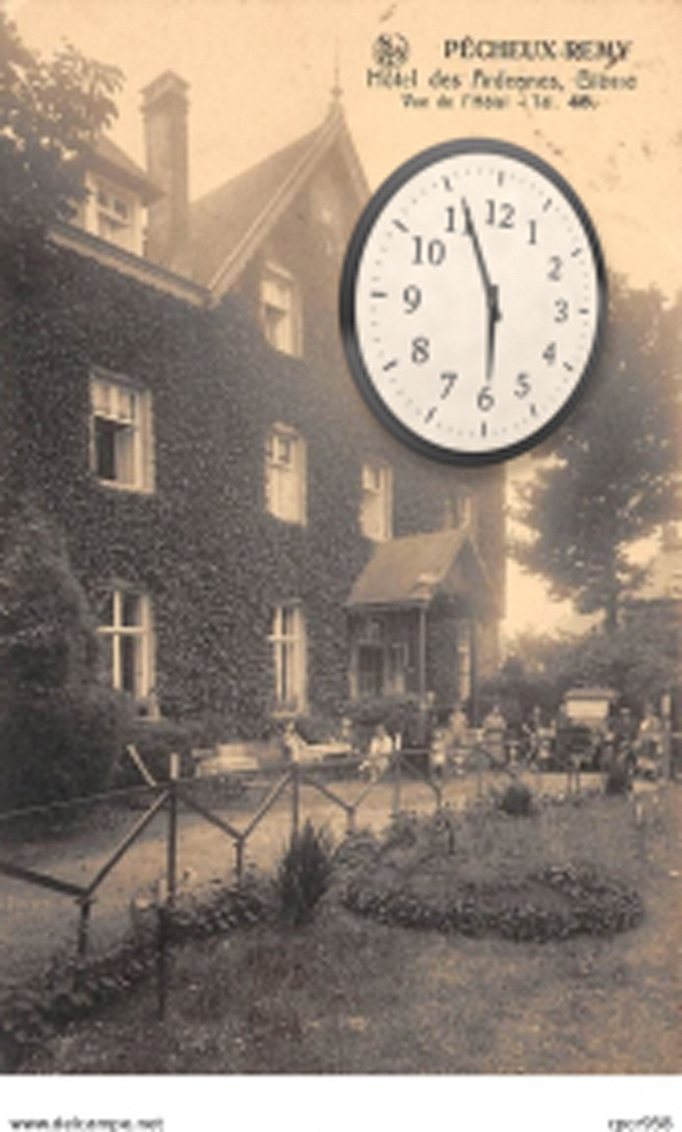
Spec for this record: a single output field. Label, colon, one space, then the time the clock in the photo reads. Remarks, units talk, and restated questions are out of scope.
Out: 5:56
